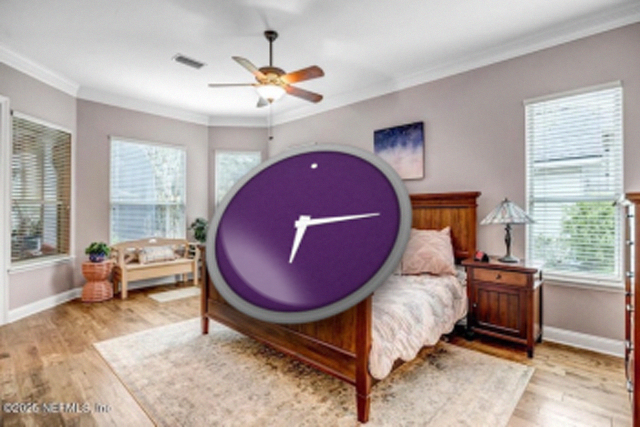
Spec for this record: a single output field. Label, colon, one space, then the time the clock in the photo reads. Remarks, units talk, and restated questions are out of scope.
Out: 6:14
